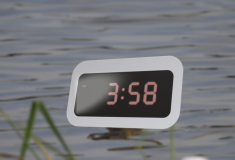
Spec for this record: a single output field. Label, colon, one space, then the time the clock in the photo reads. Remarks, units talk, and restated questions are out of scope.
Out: 3:58
